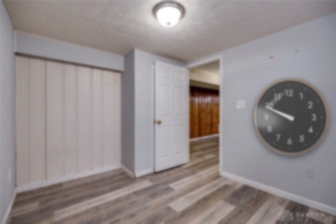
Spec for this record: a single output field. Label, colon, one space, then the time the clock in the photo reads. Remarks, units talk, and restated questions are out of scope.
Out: 9:49
